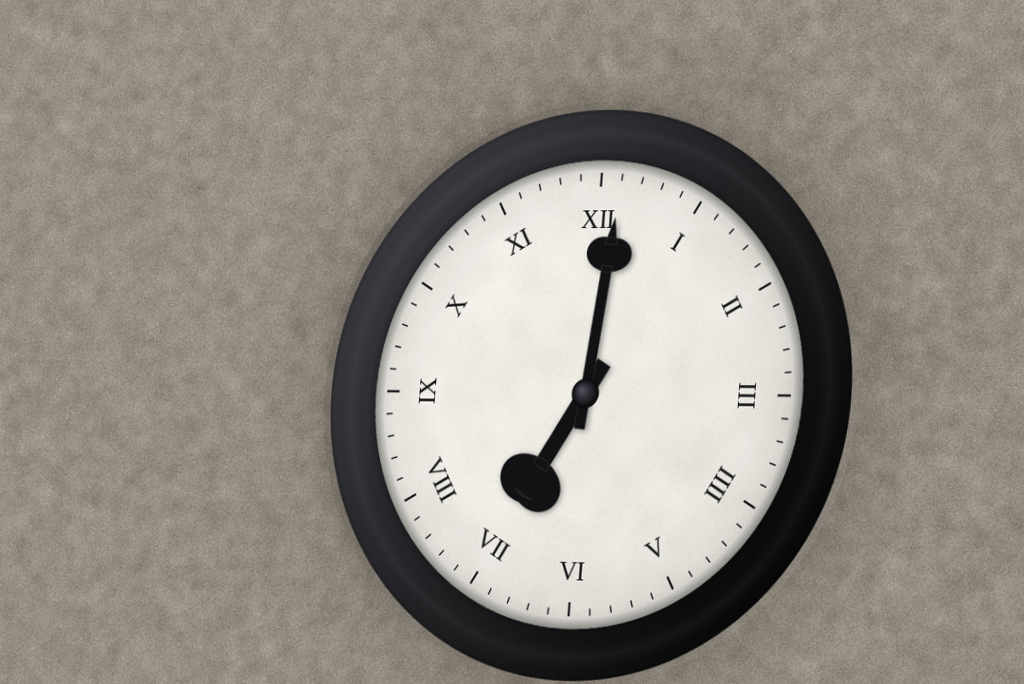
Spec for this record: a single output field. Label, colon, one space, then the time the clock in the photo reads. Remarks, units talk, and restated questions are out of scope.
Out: 7:01
